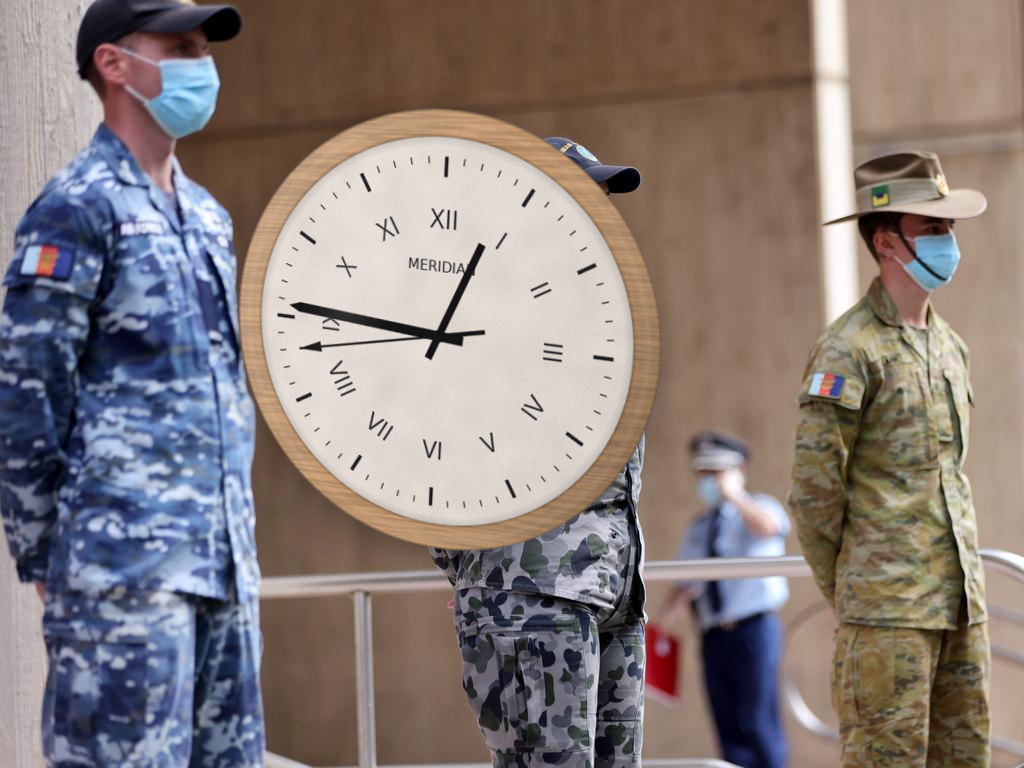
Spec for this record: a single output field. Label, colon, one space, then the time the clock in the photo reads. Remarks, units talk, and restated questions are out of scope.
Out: 12:45:43
